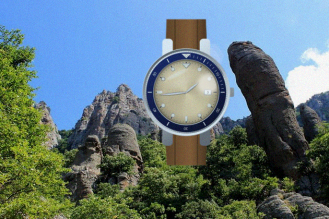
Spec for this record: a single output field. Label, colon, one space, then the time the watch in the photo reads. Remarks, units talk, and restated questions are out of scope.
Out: 1:44
